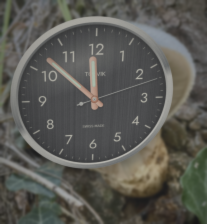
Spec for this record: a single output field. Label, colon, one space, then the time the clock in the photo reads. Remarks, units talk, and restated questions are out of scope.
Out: 11:52:12
